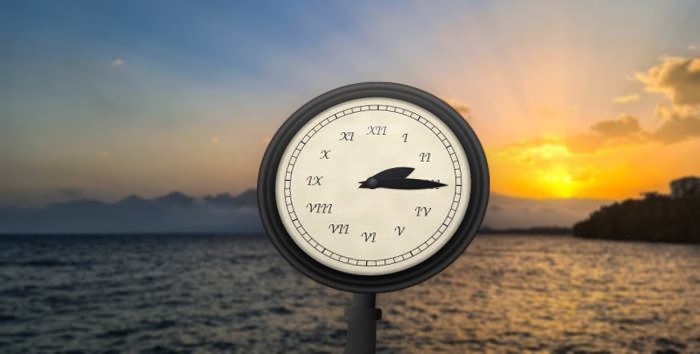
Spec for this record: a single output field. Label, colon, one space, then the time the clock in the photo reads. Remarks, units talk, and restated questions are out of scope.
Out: 2:15
